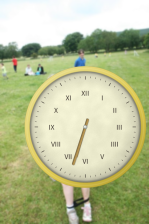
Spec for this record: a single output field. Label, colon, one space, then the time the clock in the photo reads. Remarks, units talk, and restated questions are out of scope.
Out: 6:33
